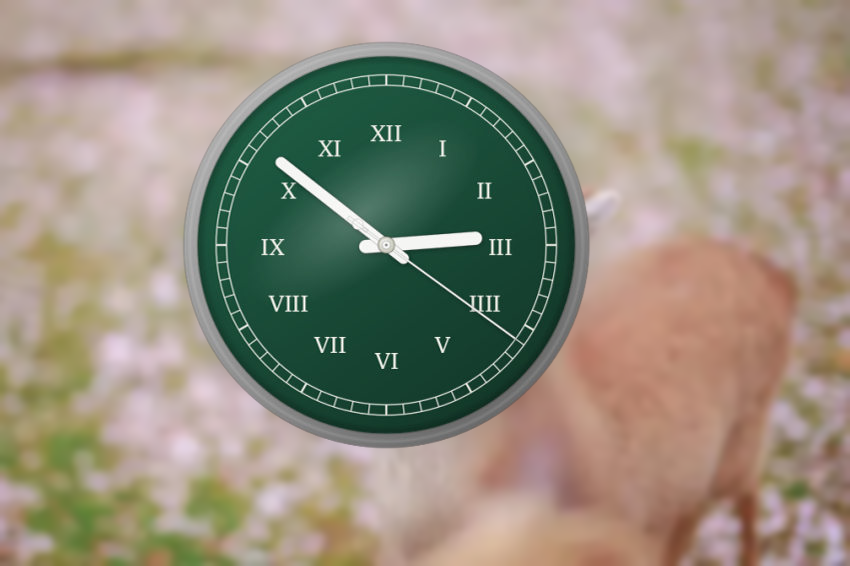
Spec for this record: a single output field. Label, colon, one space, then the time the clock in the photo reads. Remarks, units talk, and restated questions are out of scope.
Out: 2:51:21
